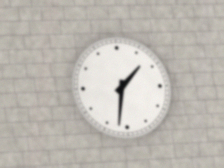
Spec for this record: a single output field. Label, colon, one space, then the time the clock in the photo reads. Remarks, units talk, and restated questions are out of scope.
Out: 1:32
